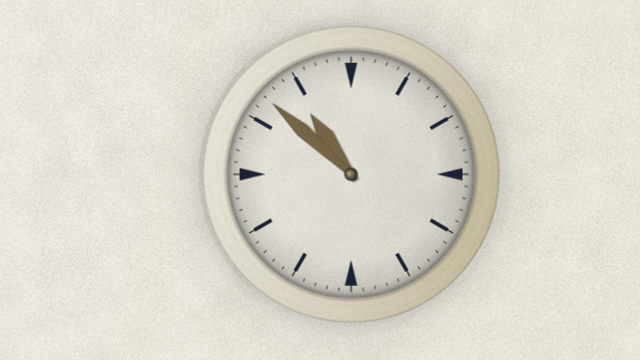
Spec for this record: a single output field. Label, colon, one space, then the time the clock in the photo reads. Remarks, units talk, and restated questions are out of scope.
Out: 10:52
